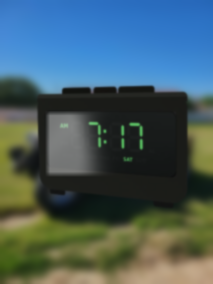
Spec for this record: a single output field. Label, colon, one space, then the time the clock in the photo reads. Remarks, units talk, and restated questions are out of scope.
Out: 7:17
